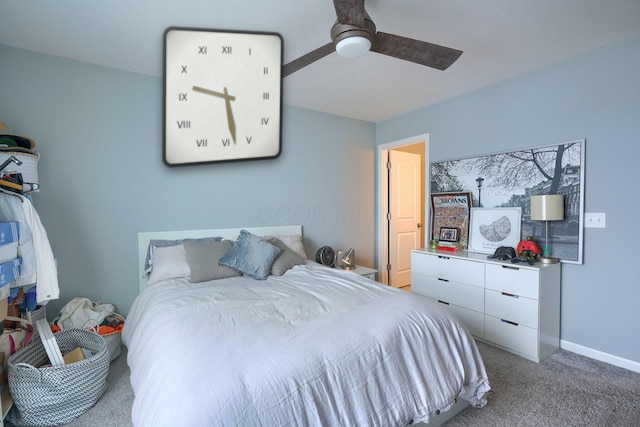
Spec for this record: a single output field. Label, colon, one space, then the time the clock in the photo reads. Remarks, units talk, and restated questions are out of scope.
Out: 9:28
